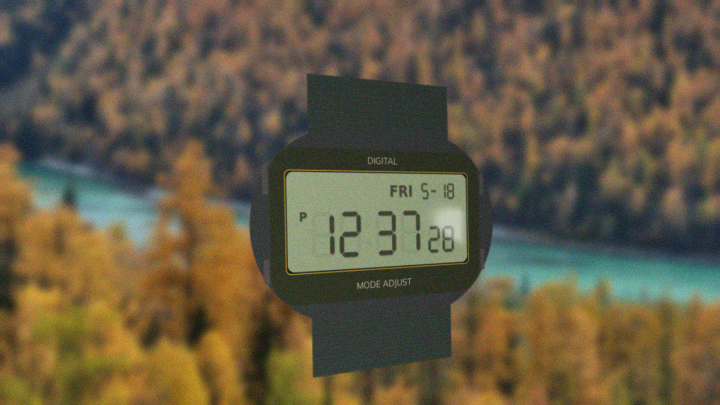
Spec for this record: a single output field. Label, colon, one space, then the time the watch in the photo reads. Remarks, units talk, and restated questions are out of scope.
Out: 12:37:28
